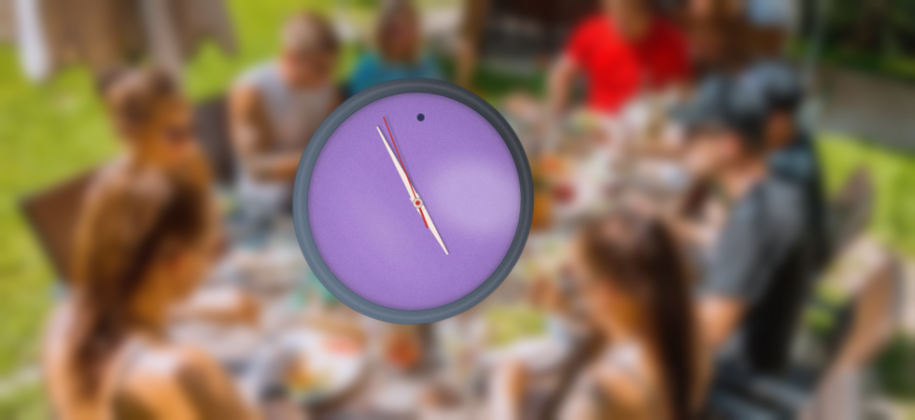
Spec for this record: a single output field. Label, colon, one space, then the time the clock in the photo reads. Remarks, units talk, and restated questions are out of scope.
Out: 4:54:56
